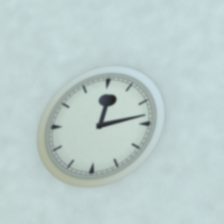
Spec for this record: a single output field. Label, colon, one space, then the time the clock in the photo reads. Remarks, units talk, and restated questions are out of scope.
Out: 12:13
